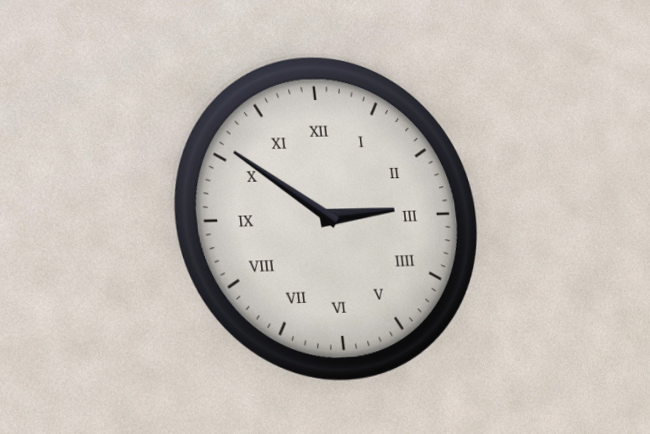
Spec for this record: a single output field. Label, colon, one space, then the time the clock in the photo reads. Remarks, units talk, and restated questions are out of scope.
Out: 2:51
